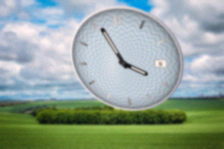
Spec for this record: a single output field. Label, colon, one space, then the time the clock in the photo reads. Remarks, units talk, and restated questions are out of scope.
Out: 3:56
